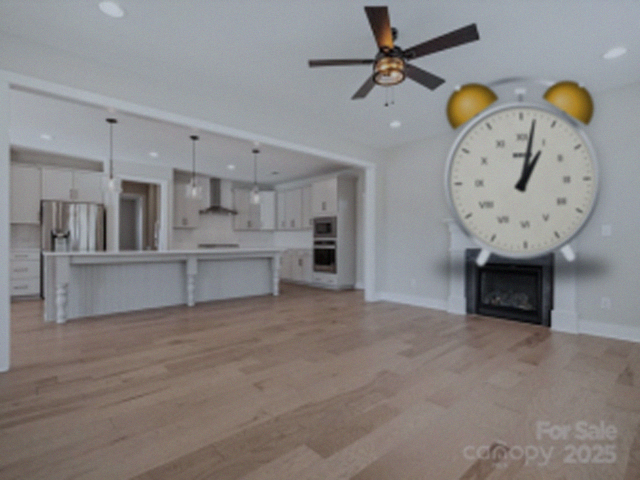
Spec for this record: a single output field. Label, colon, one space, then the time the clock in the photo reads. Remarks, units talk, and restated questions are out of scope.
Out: 1:02
